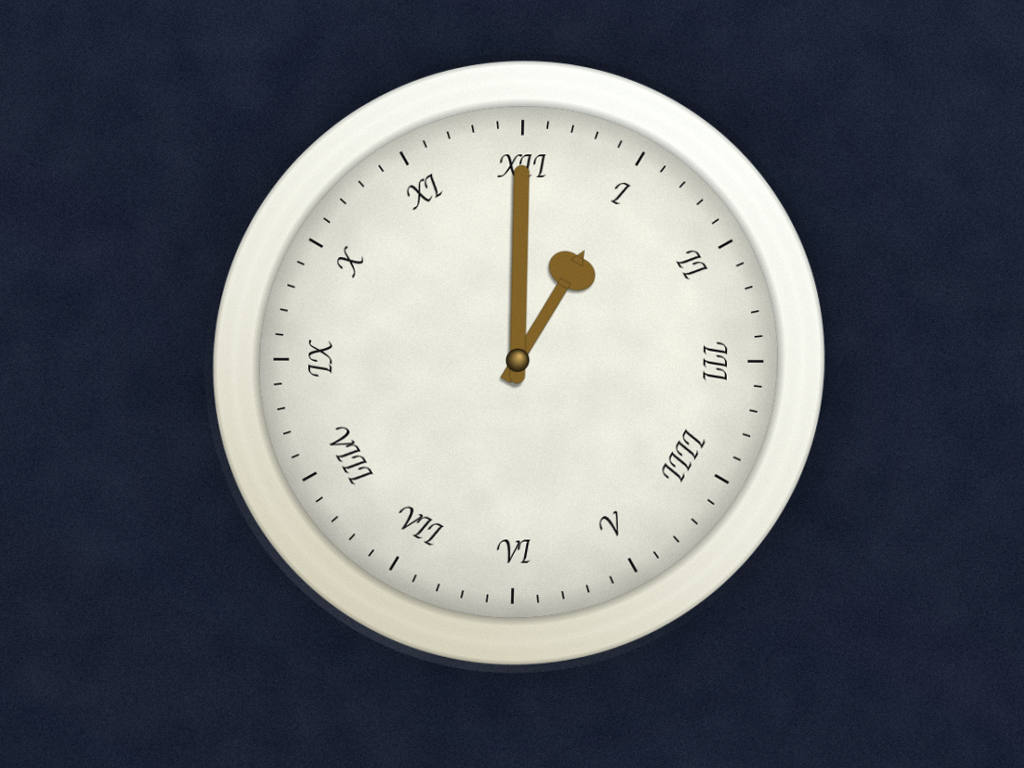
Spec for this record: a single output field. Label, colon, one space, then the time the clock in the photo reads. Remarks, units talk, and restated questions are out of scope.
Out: 1:00
